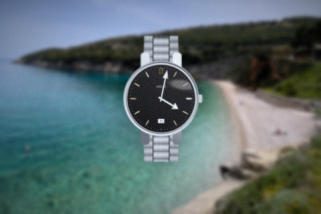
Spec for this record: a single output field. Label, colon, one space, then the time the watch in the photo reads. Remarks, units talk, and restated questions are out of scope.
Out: 4:02
